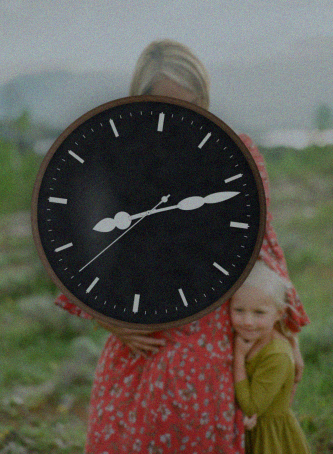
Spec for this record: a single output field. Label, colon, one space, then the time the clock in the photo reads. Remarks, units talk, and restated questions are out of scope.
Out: 8:11:37
